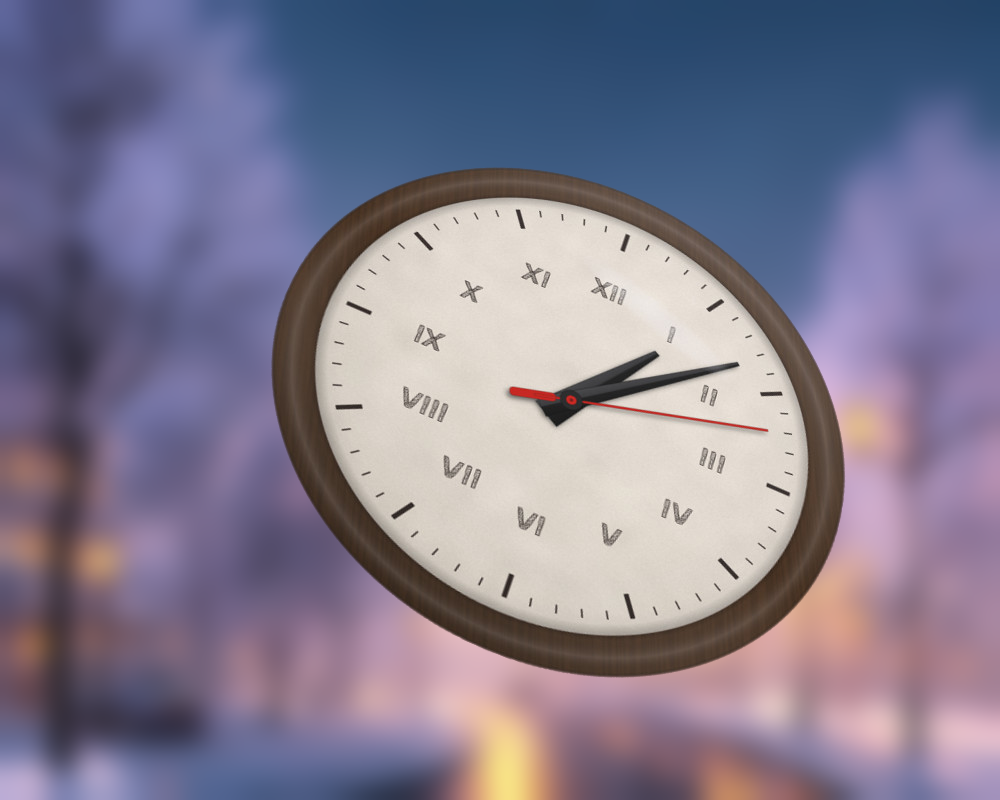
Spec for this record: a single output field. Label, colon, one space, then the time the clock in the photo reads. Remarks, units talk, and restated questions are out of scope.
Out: 1:08:12
